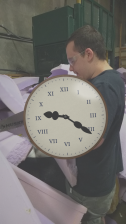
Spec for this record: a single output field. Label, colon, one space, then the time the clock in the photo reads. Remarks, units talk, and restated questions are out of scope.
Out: 9:21
